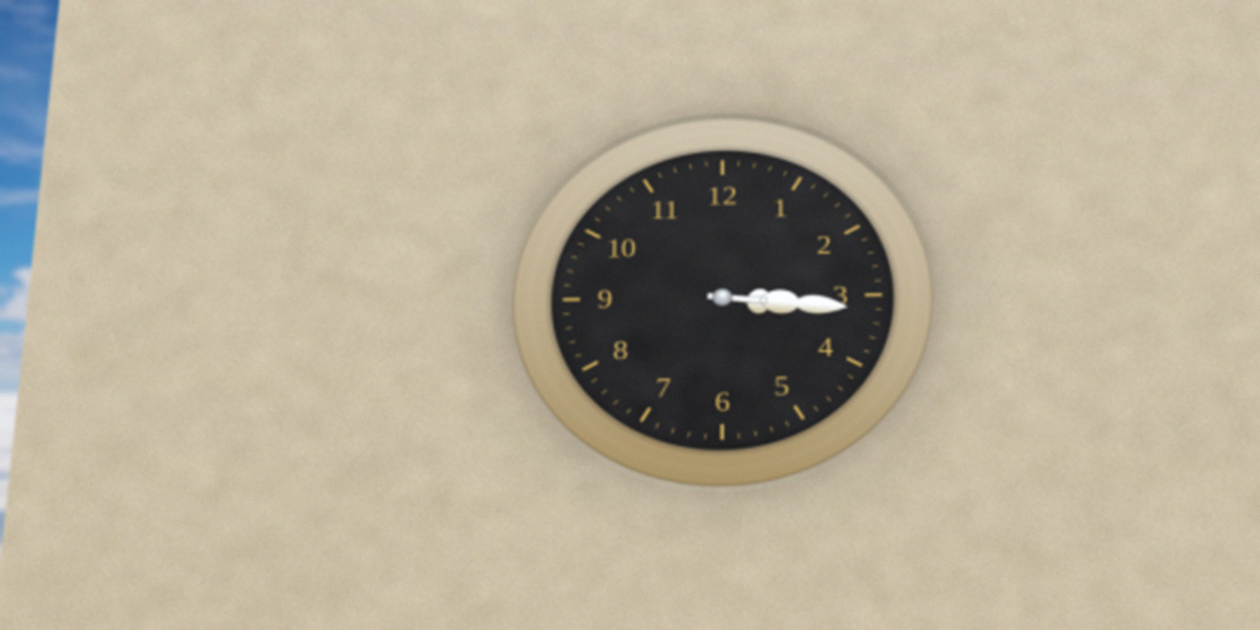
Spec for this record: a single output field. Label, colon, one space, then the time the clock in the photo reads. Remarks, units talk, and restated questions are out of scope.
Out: 3:16
